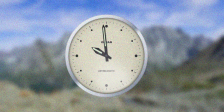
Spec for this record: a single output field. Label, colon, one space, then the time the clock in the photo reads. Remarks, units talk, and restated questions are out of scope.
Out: 9:59
